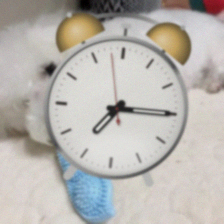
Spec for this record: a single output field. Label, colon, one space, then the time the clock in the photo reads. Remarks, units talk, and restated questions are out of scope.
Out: 7:14:58
